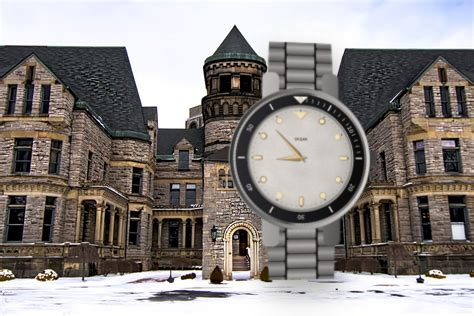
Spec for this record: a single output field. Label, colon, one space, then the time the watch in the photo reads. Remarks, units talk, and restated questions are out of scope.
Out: 8:53
